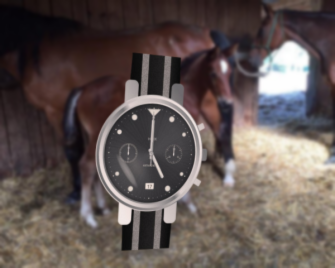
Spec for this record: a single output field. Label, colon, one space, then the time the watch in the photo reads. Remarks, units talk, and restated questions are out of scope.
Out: 5:00
